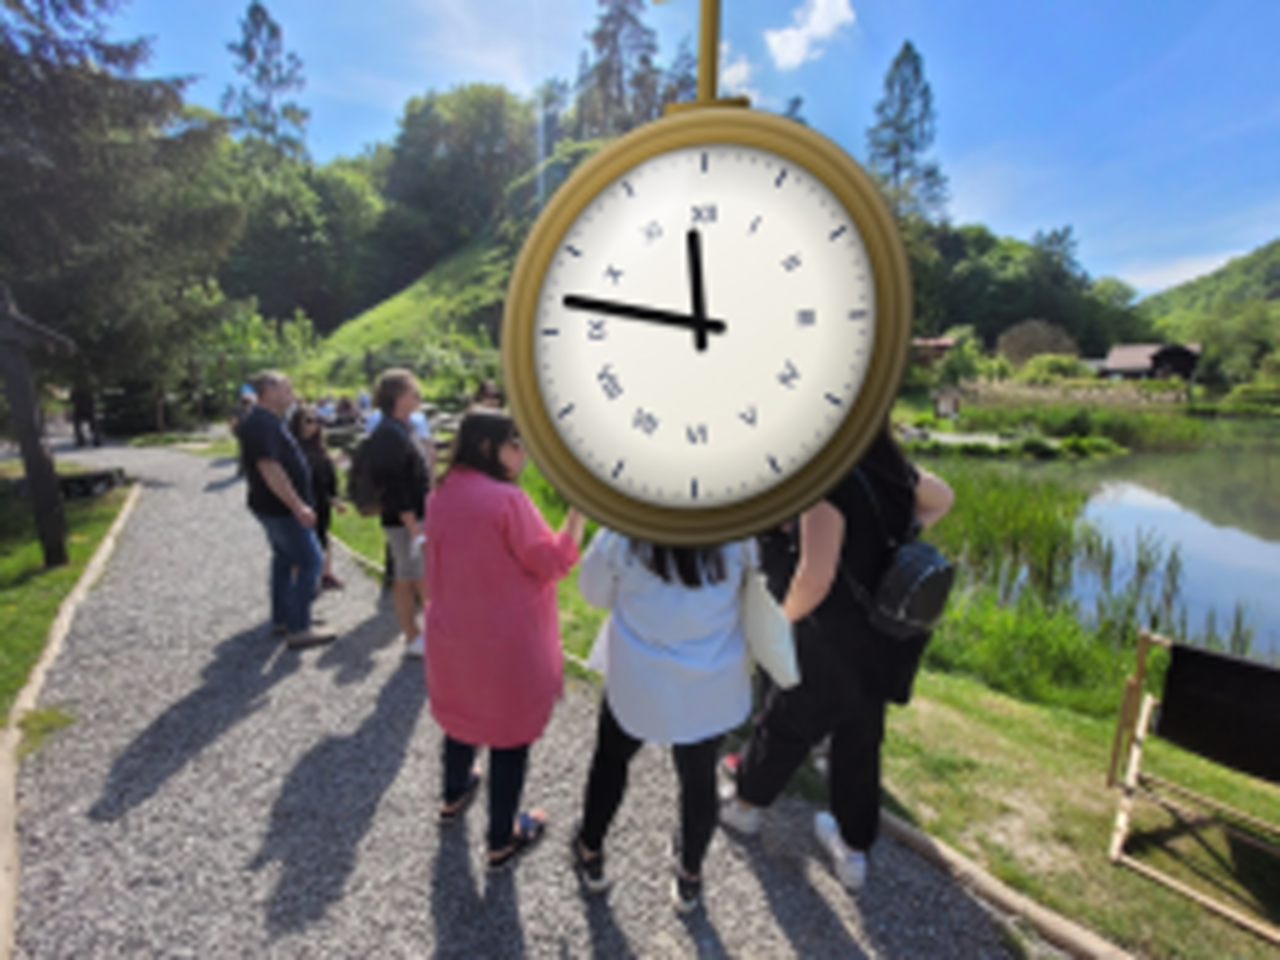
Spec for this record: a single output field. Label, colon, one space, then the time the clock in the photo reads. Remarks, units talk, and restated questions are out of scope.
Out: 11:47
